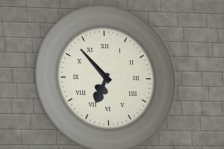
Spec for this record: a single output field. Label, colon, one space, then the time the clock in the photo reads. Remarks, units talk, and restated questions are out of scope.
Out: 6:53
